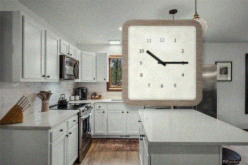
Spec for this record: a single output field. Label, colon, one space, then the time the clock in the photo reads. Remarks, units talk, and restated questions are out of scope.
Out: 10:15
